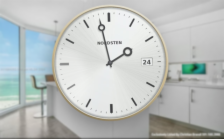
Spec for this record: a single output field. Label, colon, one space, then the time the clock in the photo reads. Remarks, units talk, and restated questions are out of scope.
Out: 1:58
